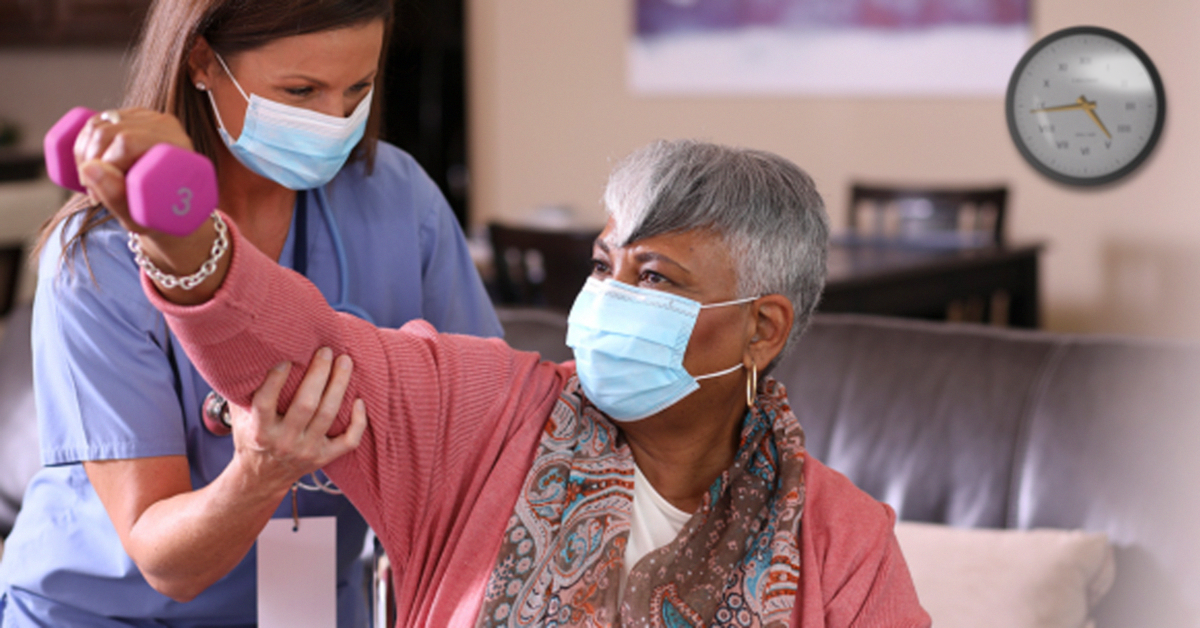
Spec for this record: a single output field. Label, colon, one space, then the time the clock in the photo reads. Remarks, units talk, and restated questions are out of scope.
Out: 4:44
